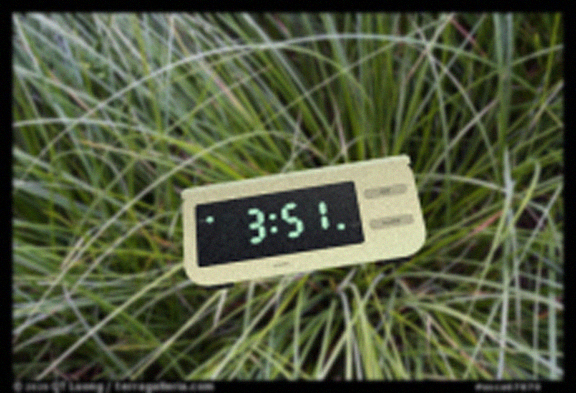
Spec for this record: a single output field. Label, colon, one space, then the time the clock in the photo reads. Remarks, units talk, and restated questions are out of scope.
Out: 3:51
